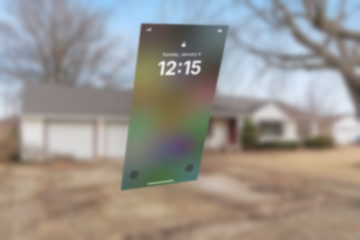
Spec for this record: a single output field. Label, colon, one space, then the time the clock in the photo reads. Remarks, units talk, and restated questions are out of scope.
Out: 12:15
